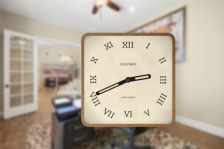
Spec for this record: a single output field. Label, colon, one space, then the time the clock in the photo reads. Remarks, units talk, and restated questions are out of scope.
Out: 2:41
